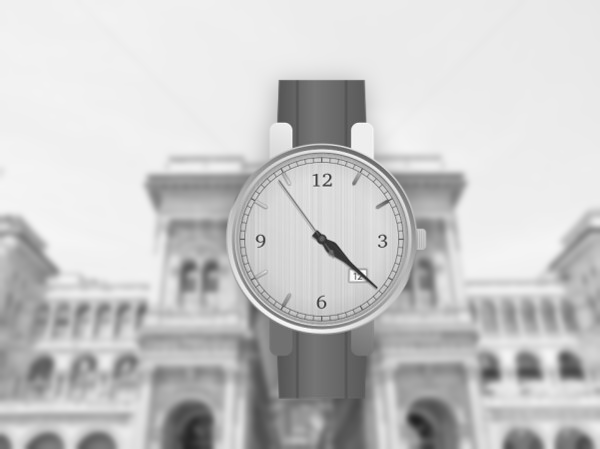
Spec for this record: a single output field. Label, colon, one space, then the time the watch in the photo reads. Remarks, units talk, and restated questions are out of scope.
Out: 4:21:54
